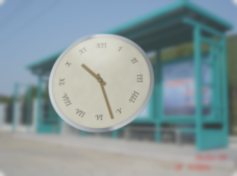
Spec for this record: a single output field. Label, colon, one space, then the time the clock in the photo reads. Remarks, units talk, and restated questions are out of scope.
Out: 10:27
